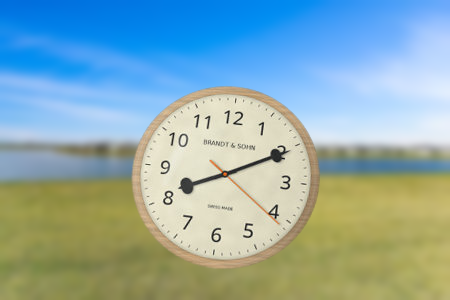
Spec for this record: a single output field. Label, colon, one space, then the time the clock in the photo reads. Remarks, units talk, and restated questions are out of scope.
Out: 8:10:21
